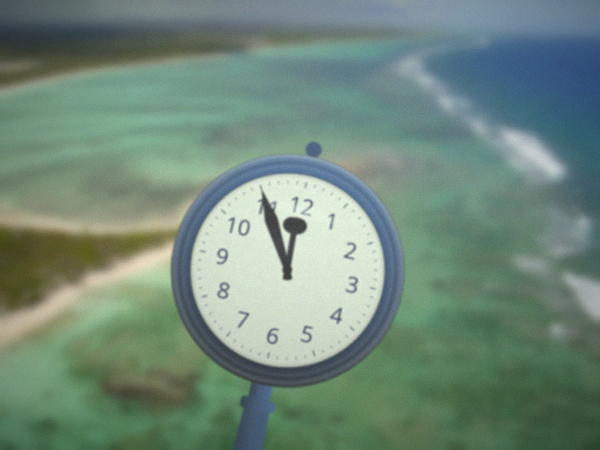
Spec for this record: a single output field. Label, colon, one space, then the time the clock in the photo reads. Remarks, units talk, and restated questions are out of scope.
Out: 11:55
